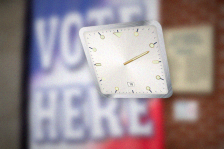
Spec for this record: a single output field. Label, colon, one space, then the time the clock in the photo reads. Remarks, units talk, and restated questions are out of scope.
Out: 2:11
